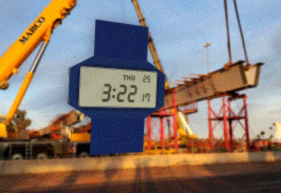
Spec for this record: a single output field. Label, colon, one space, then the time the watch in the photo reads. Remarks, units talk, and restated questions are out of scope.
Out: 3:22:17
